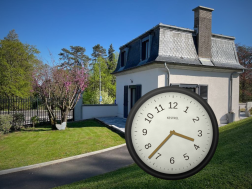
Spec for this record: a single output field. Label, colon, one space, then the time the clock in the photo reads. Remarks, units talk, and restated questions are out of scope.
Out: 3:37
